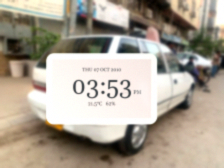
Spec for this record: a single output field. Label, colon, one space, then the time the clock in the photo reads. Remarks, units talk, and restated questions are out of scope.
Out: 3:53
